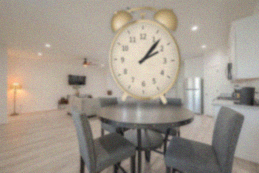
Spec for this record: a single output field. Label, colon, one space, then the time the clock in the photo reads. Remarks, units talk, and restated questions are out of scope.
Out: 2:07
